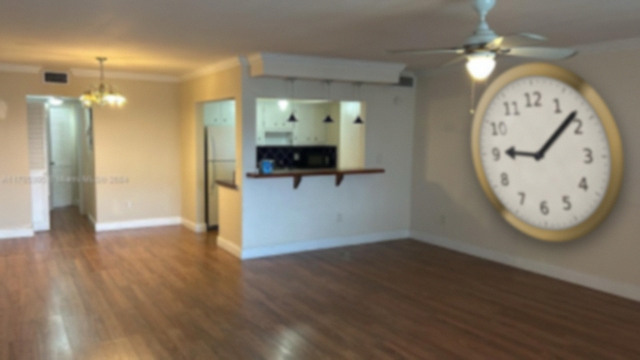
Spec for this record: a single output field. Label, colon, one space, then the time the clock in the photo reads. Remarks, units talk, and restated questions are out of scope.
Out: 9:08
